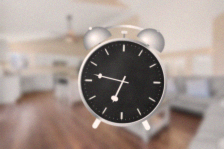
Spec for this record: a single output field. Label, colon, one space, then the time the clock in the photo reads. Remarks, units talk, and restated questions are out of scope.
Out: 6:47
